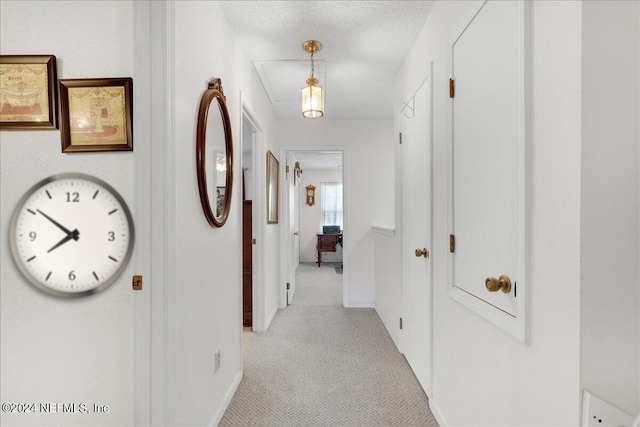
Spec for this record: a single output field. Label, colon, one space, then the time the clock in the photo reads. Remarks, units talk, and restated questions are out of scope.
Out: 7:51
